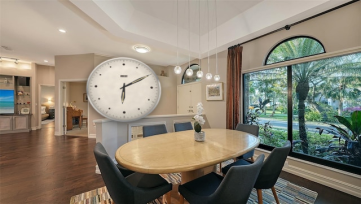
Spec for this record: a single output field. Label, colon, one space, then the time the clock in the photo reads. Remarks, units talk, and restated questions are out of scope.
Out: 6:10
